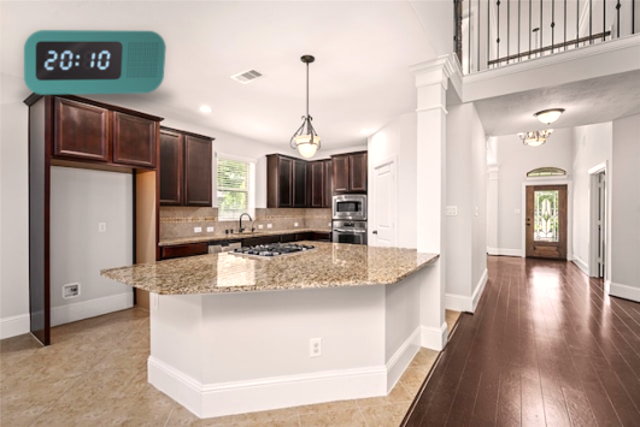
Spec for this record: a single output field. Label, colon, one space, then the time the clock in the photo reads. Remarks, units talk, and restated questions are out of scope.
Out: 20:10
